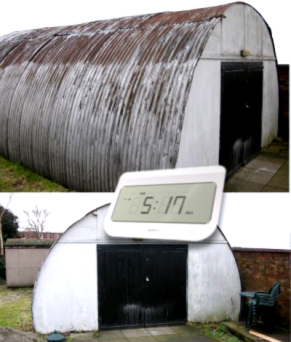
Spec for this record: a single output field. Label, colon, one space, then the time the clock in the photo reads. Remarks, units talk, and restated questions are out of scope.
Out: 5:17
